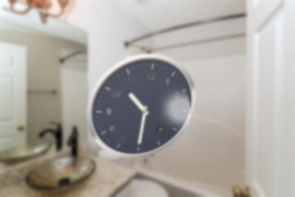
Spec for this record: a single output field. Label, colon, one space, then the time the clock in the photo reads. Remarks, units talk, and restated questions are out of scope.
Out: 10:30
